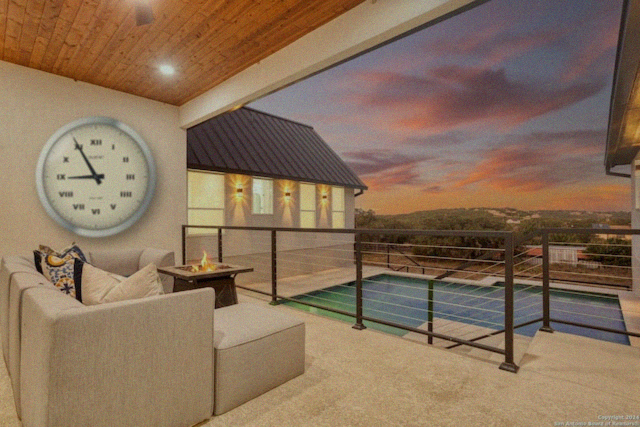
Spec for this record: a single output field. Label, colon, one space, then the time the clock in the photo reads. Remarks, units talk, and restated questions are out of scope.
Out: 8:55
